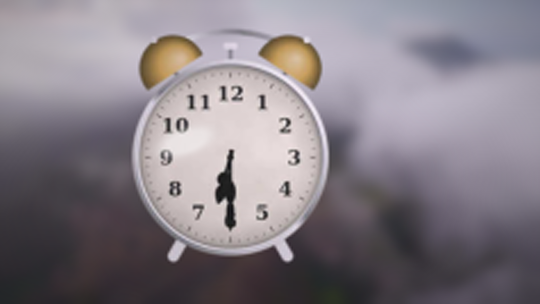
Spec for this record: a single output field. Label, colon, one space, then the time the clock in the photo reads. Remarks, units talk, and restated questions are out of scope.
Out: 6:30
